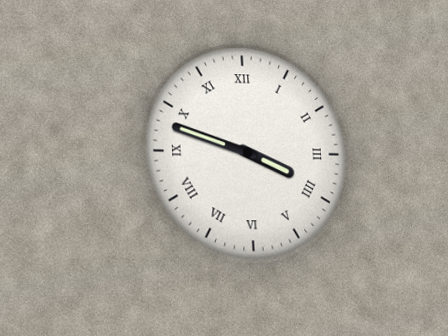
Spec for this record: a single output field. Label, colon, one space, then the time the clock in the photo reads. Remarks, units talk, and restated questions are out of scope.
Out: 3:48
